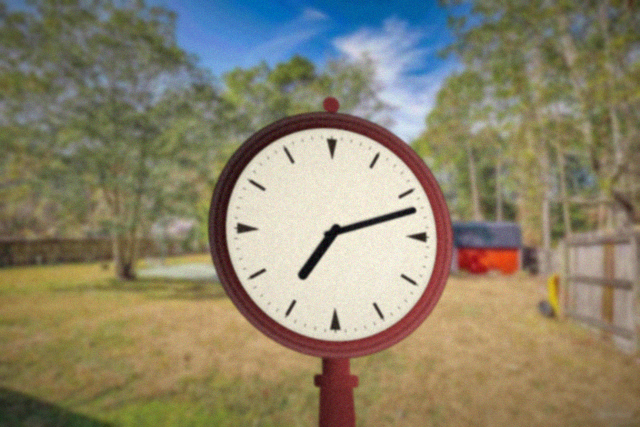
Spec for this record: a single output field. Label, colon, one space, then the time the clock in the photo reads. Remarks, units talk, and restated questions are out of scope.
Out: 7:12
